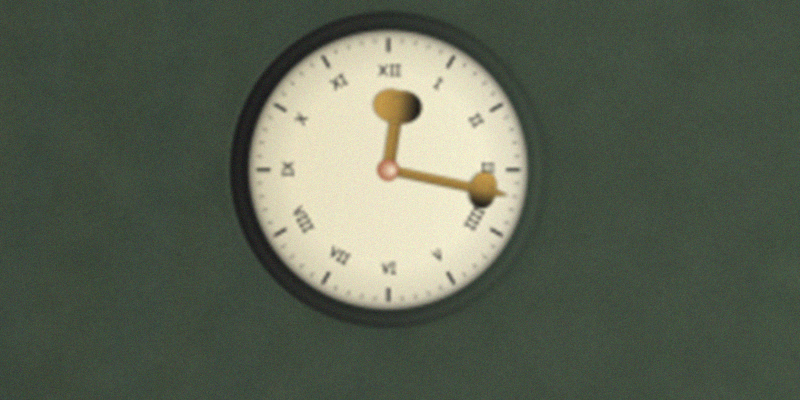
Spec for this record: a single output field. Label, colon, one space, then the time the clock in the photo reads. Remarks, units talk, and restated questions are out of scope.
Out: 12:17
